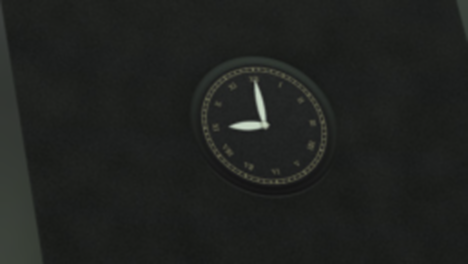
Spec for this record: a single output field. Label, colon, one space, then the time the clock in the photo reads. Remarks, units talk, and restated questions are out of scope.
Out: 9:00
